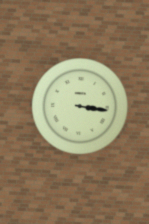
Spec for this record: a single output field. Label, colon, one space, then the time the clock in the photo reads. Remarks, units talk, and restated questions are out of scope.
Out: 3:16
